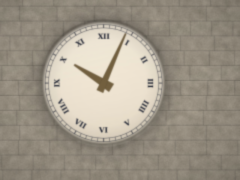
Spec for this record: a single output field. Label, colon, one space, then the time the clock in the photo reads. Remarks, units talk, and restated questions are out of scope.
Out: 10:04
